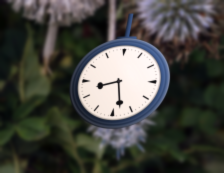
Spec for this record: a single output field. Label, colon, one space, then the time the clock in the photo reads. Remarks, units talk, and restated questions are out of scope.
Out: 8:28
